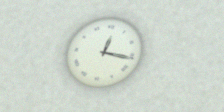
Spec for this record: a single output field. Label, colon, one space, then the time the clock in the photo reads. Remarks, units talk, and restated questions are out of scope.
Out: 12:16
